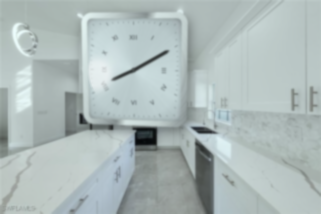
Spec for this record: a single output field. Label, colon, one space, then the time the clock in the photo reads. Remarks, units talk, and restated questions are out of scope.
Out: 8:10
